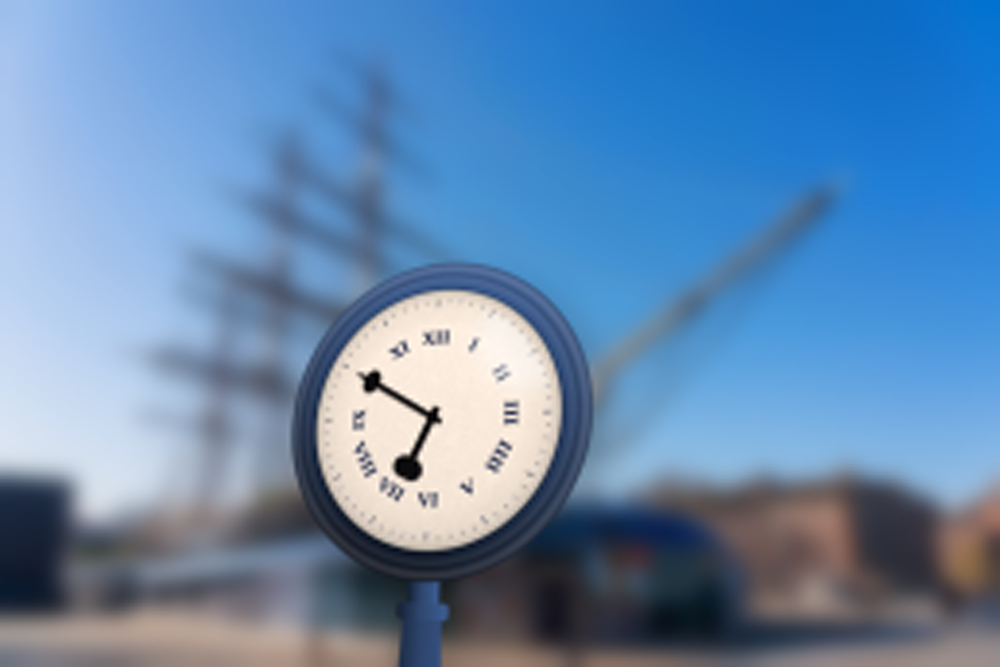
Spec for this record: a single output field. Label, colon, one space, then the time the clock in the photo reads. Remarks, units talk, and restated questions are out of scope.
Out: 6:50
